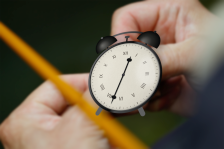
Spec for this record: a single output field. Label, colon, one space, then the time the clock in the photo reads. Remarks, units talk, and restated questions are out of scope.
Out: 12:33
